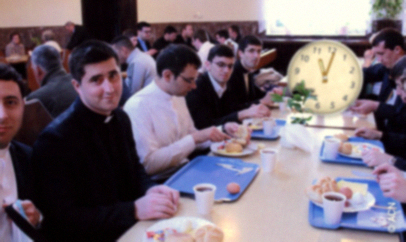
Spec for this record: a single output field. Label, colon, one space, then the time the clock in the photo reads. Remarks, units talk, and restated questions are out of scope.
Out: 11:01
